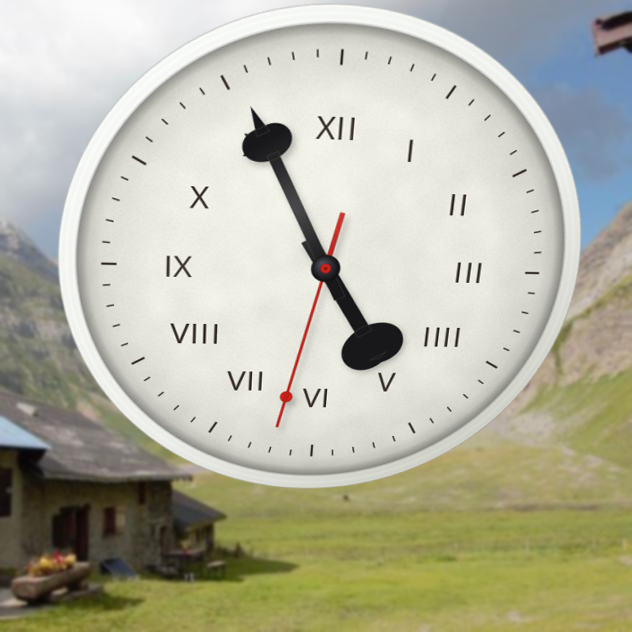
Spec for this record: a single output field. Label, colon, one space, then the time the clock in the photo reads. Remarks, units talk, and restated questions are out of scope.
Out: 4:55:32
